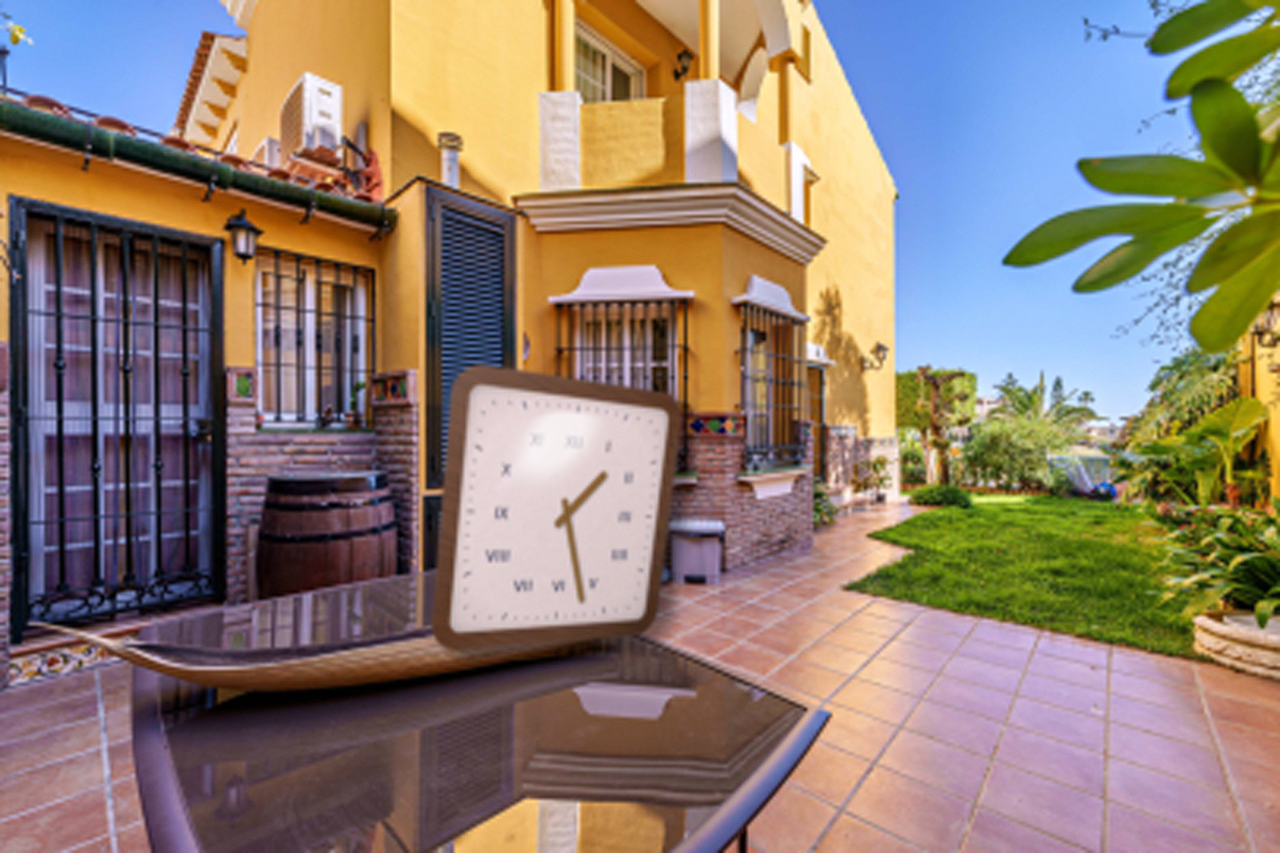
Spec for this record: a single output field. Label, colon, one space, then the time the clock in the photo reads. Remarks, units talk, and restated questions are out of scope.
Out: 1:27
